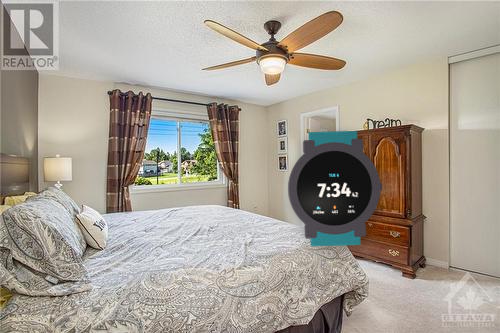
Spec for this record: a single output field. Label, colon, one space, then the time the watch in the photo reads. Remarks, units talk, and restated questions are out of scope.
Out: 7:34
